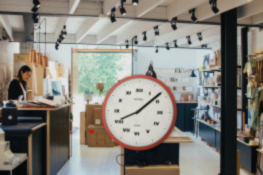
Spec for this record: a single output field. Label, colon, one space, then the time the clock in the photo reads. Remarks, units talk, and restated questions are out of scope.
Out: 8:08
